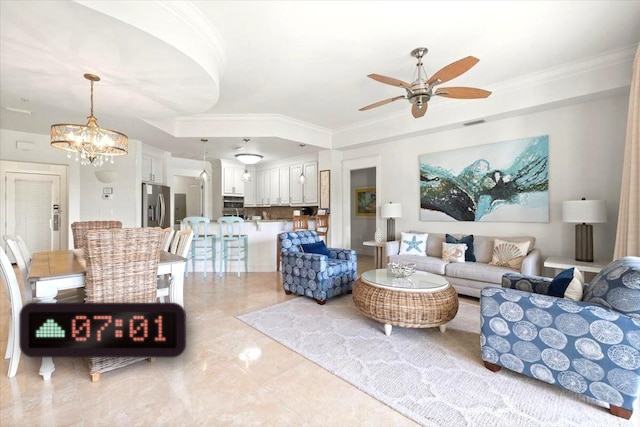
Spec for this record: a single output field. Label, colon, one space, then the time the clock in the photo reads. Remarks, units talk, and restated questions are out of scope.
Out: 7:01
